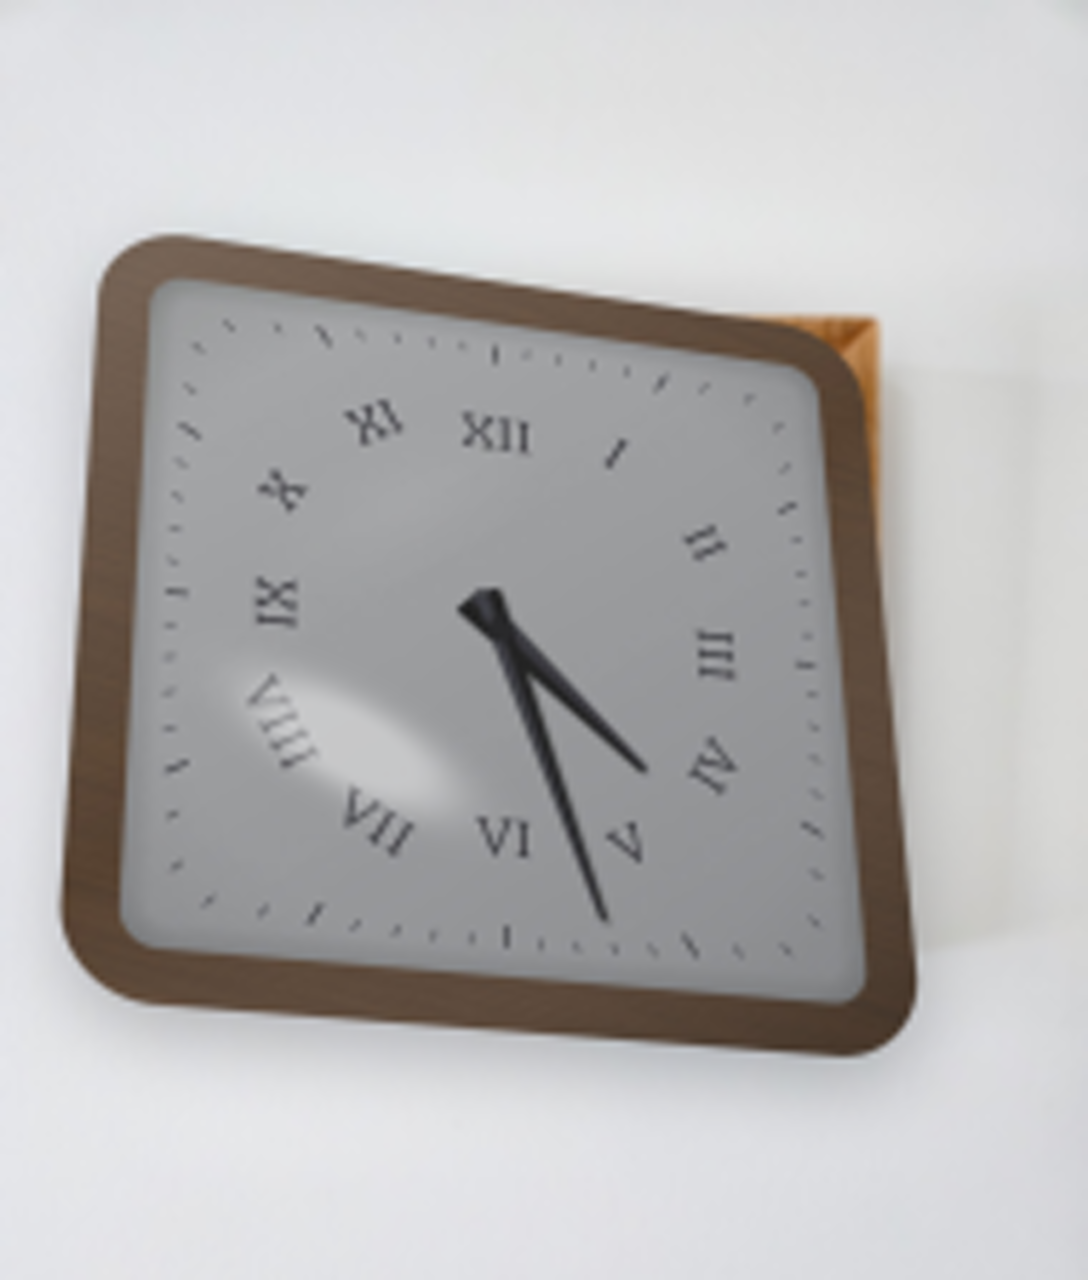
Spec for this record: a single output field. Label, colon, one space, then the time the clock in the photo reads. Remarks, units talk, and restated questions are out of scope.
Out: 4:27
